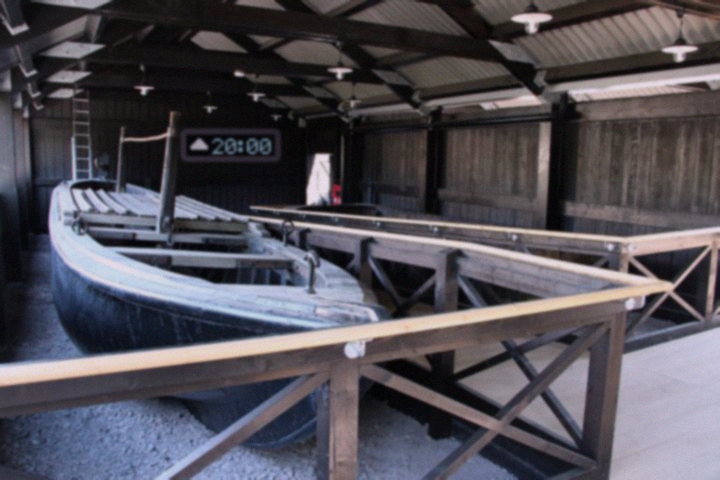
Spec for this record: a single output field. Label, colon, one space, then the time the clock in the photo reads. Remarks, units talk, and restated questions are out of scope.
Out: 20:00
